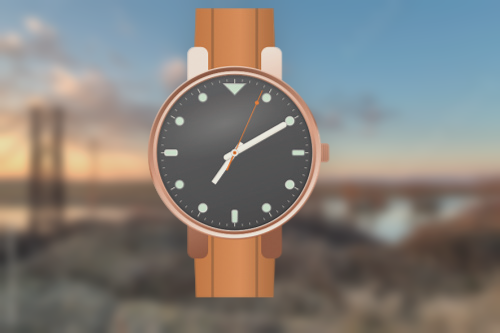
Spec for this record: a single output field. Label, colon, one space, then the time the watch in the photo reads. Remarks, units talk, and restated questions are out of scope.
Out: 7:10:04
